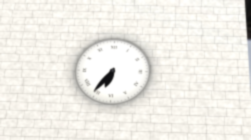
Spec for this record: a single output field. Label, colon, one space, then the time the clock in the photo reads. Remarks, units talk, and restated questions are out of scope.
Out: 6:36
